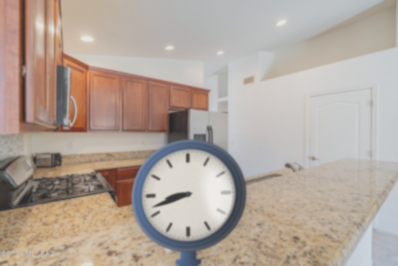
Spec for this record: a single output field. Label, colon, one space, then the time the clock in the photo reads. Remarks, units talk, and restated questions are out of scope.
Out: 8:42
